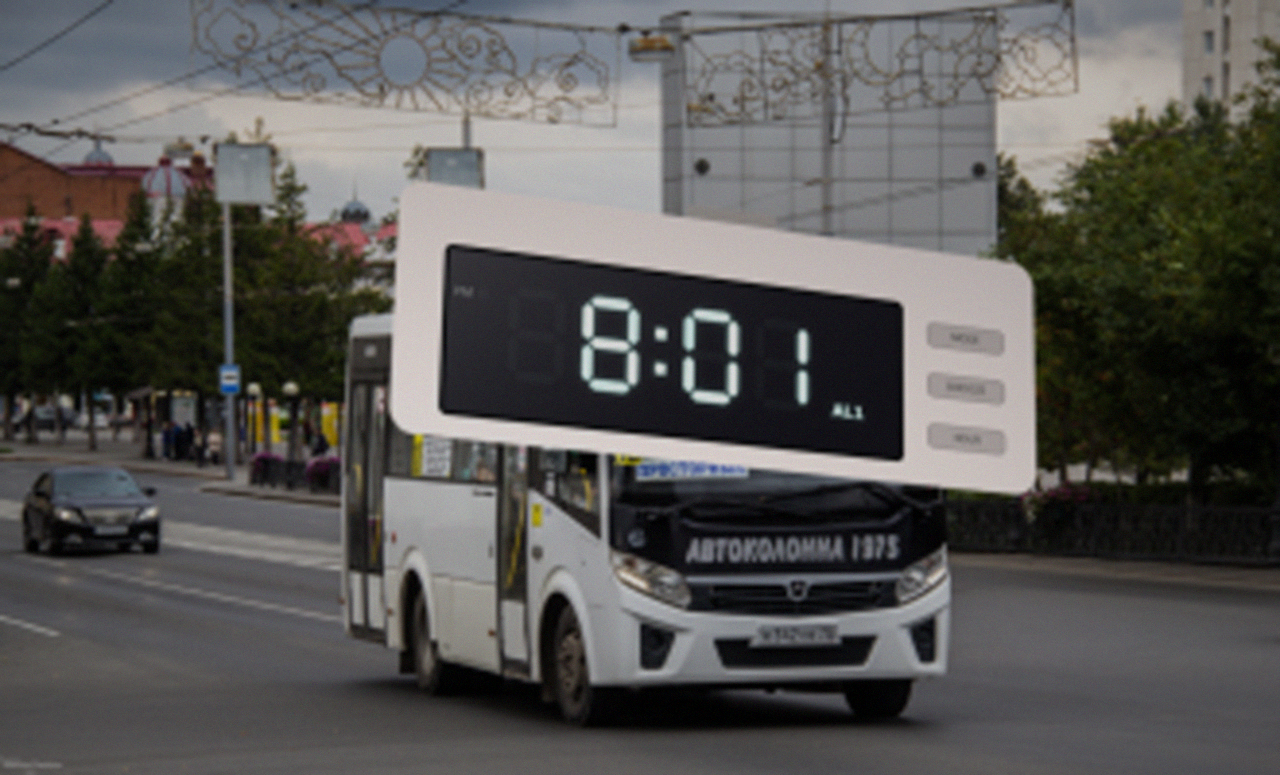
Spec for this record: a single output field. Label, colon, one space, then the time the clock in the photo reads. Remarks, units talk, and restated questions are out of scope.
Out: 8:01
